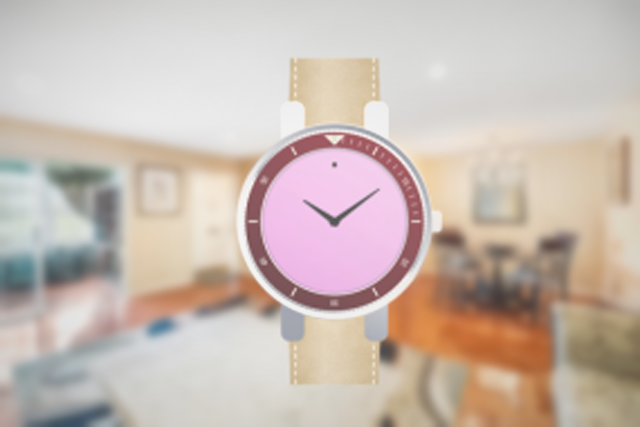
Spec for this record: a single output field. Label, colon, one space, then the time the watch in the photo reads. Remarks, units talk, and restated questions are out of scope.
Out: 10:09
